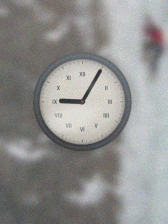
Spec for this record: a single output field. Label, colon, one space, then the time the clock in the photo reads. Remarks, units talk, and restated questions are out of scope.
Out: 9:05
